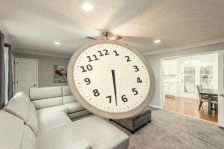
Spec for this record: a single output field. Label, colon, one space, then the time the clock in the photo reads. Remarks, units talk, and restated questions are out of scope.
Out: 6:33
